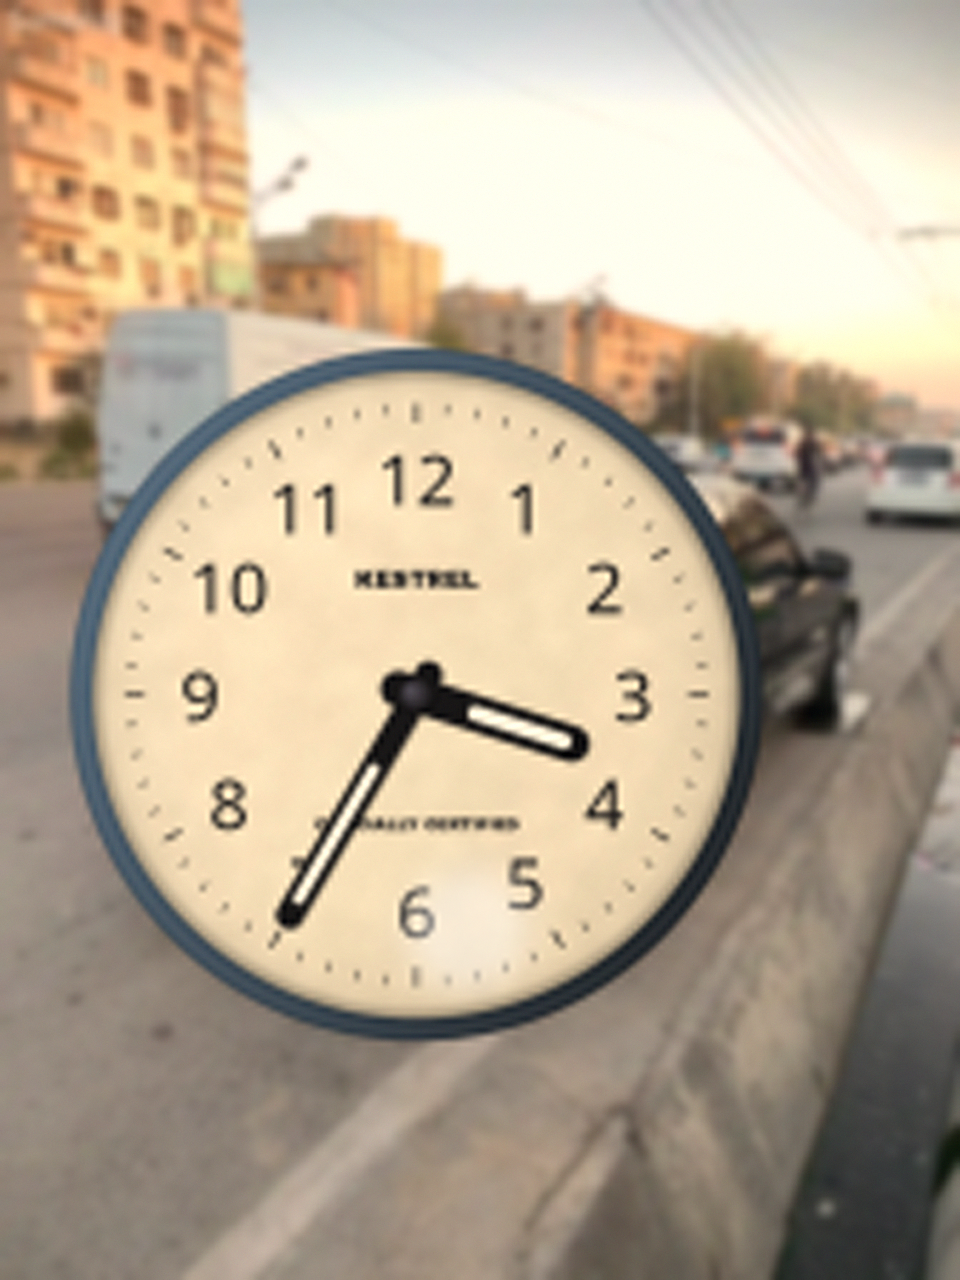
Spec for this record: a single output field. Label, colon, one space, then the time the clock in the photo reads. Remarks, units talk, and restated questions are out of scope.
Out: 3:35
